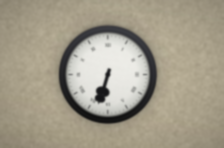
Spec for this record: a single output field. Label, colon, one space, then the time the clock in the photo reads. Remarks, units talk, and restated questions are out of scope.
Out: 6:33
